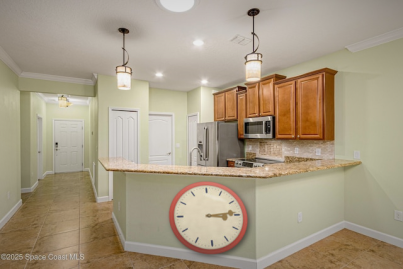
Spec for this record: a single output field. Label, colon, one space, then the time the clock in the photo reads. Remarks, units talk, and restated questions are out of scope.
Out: 3:14
